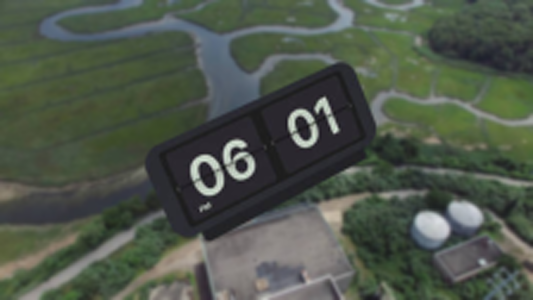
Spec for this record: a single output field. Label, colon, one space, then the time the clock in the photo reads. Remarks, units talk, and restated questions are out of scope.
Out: 6:01
